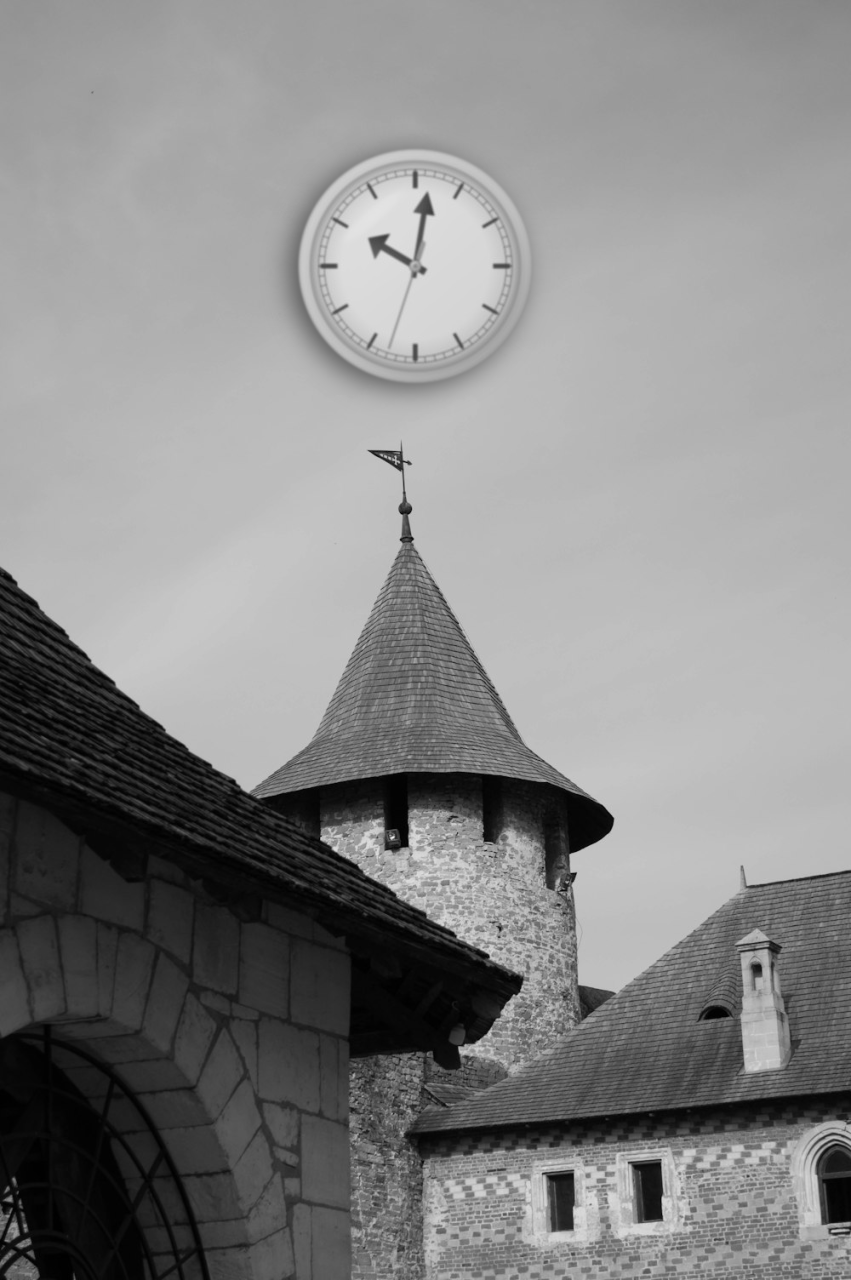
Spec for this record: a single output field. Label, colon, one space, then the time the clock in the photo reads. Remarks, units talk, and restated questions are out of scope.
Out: 10:01:33
